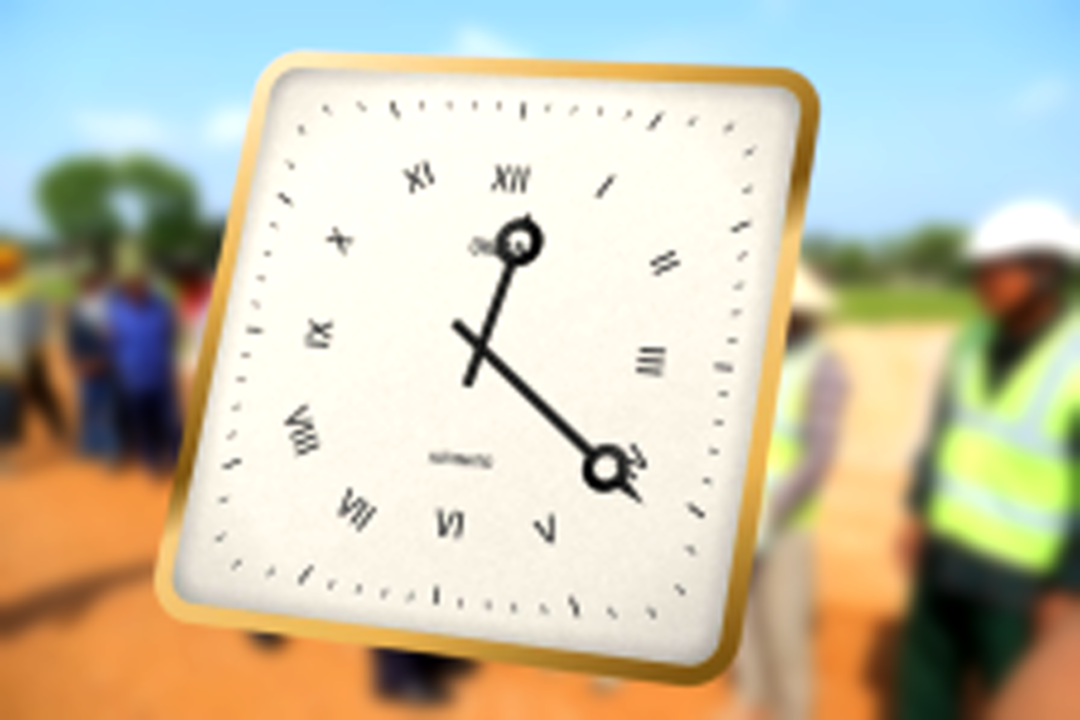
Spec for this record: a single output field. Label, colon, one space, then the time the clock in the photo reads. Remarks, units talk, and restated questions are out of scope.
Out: 12:21
